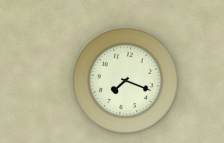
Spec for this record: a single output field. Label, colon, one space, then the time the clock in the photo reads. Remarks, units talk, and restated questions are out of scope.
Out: 7:17
